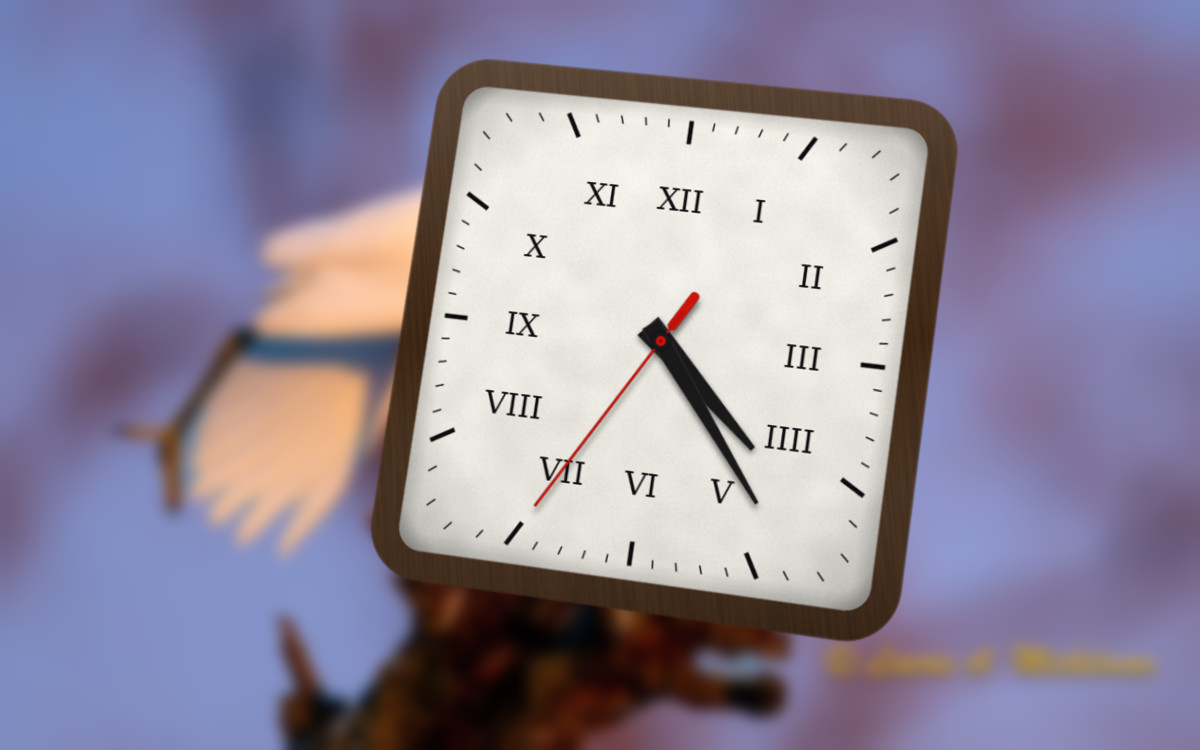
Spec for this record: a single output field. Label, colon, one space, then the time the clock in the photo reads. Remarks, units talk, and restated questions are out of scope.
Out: 4:23:35
